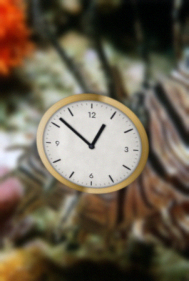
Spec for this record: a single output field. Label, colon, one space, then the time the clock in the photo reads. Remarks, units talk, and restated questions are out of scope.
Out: 12:52
